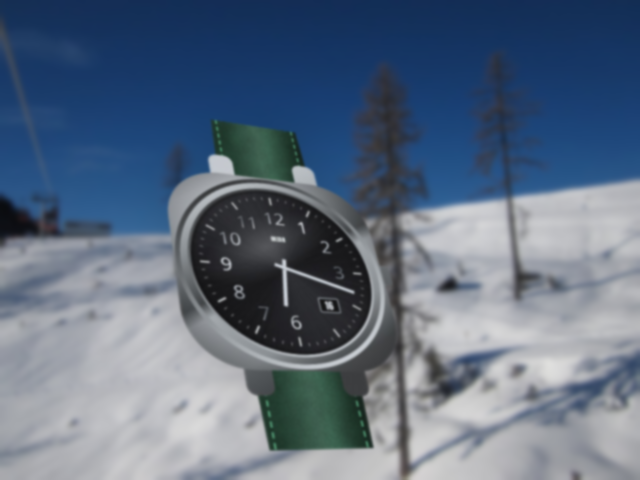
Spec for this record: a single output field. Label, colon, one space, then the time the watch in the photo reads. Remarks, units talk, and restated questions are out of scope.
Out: 6:18
